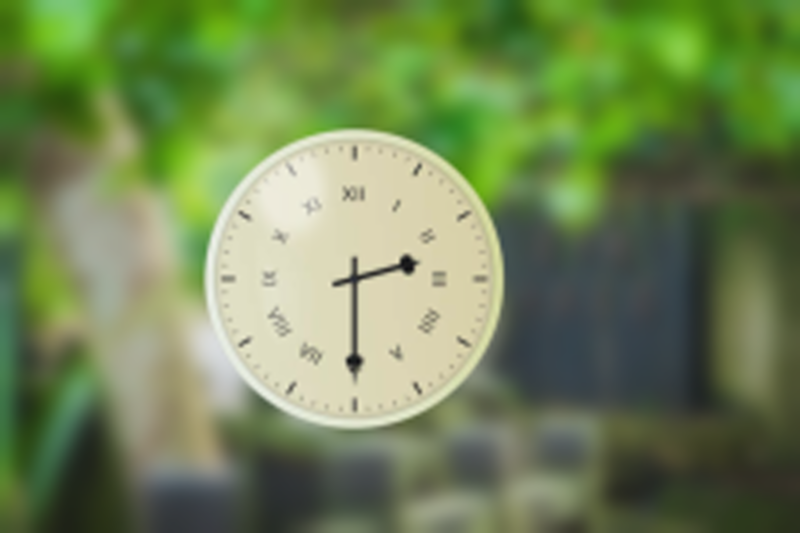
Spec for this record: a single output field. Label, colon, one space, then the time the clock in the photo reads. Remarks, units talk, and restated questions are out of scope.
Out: 2:30
